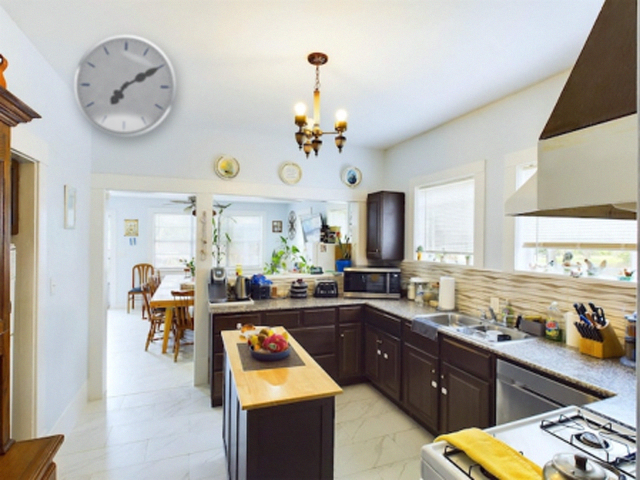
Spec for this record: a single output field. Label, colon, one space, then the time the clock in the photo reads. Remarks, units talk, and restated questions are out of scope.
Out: 7:10
